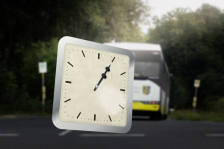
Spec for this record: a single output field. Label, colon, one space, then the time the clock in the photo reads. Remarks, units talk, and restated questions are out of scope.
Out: 1:05
